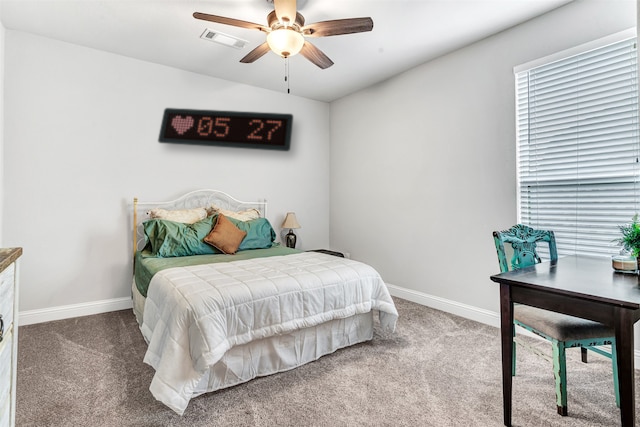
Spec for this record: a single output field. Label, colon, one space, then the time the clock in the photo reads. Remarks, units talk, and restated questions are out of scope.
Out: 5:27
